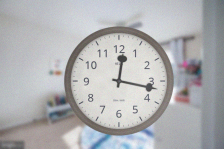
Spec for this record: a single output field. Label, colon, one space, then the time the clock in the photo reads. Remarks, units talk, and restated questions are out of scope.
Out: 12:17
